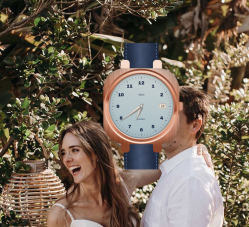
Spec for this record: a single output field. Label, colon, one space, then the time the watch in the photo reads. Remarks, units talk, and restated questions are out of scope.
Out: 6:39
